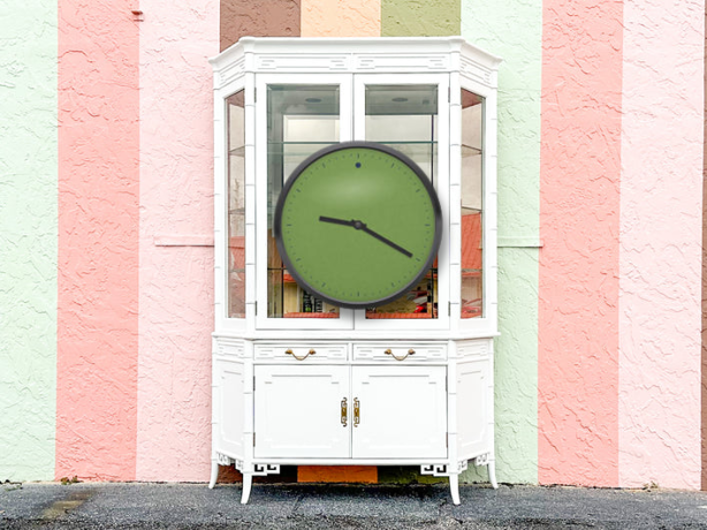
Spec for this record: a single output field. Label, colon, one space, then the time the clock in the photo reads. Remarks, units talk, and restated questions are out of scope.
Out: 9:20
